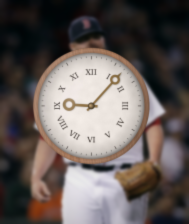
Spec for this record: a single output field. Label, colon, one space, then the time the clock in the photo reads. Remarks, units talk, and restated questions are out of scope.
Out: 9:07
